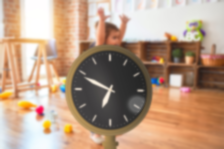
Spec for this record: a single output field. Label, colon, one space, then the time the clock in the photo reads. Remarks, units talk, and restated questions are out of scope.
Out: 6:49
